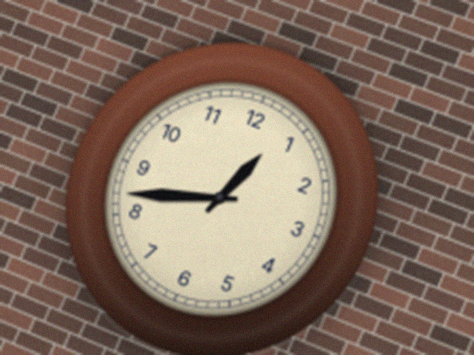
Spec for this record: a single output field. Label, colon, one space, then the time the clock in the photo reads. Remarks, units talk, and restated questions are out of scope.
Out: 12:42
